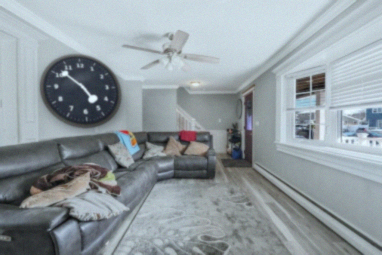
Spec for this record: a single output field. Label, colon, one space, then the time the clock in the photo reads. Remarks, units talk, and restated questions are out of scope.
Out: 4:52
